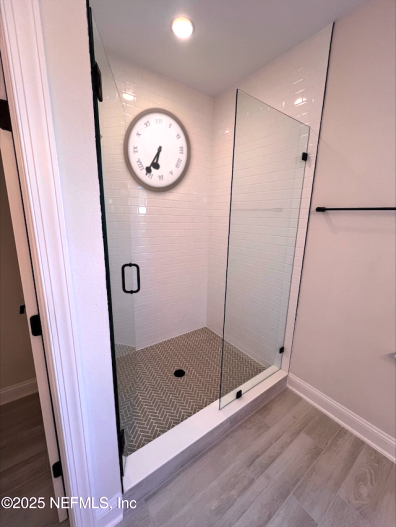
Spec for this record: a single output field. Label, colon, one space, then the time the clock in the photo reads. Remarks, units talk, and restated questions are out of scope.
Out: 6:36
